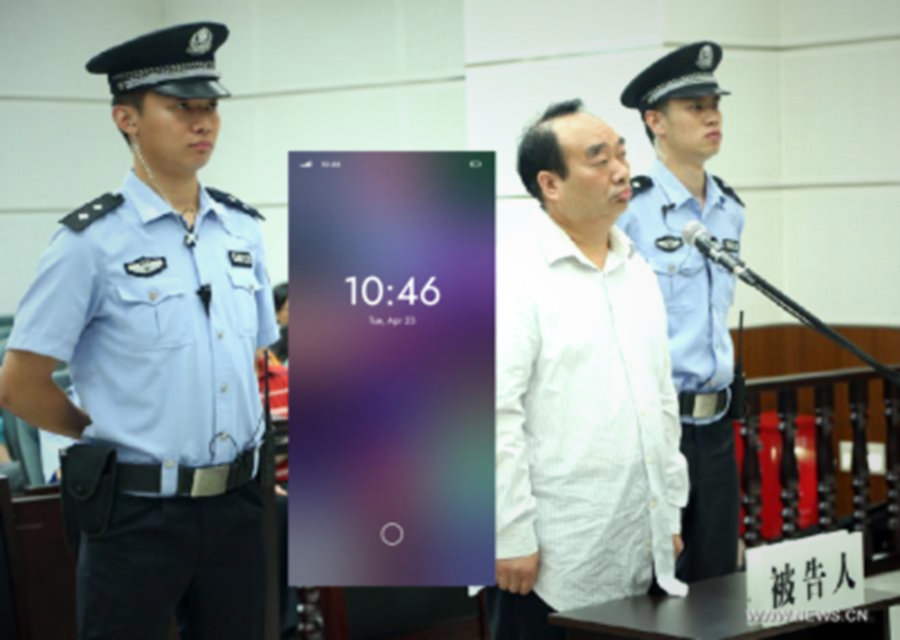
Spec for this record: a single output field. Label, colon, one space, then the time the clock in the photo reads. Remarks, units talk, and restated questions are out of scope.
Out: 10:46
